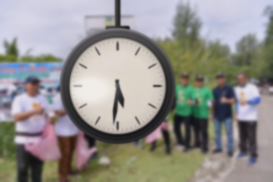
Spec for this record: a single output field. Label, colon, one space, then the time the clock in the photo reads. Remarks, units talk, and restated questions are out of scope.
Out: 5:31
